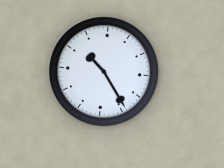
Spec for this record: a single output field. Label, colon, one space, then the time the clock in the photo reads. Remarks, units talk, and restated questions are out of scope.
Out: 10:24
